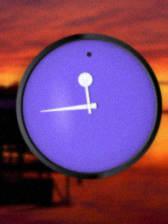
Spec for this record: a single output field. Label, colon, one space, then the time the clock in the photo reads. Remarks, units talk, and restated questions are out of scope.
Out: 11:44
